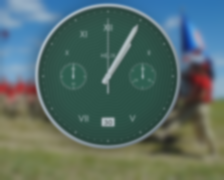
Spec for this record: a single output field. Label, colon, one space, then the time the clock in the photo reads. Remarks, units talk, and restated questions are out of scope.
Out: 1:05
